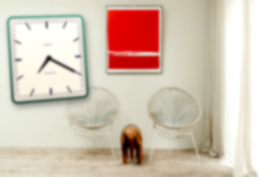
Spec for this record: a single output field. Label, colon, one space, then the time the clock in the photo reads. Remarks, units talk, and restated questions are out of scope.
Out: 7:20
